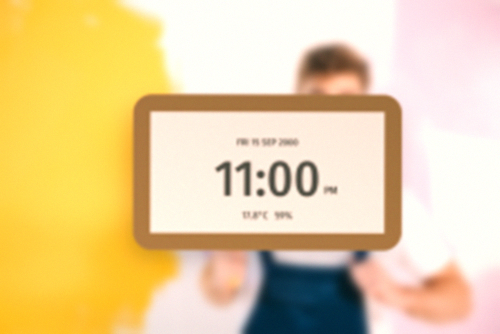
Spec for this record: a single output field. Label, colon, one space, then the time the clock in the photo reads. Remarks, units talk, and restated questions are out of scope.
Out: 11:00
